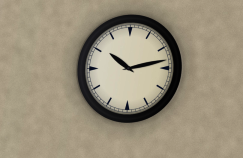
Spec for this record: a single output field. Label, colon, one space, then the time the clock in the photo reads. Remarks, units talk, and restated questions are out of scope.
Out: 10:13
